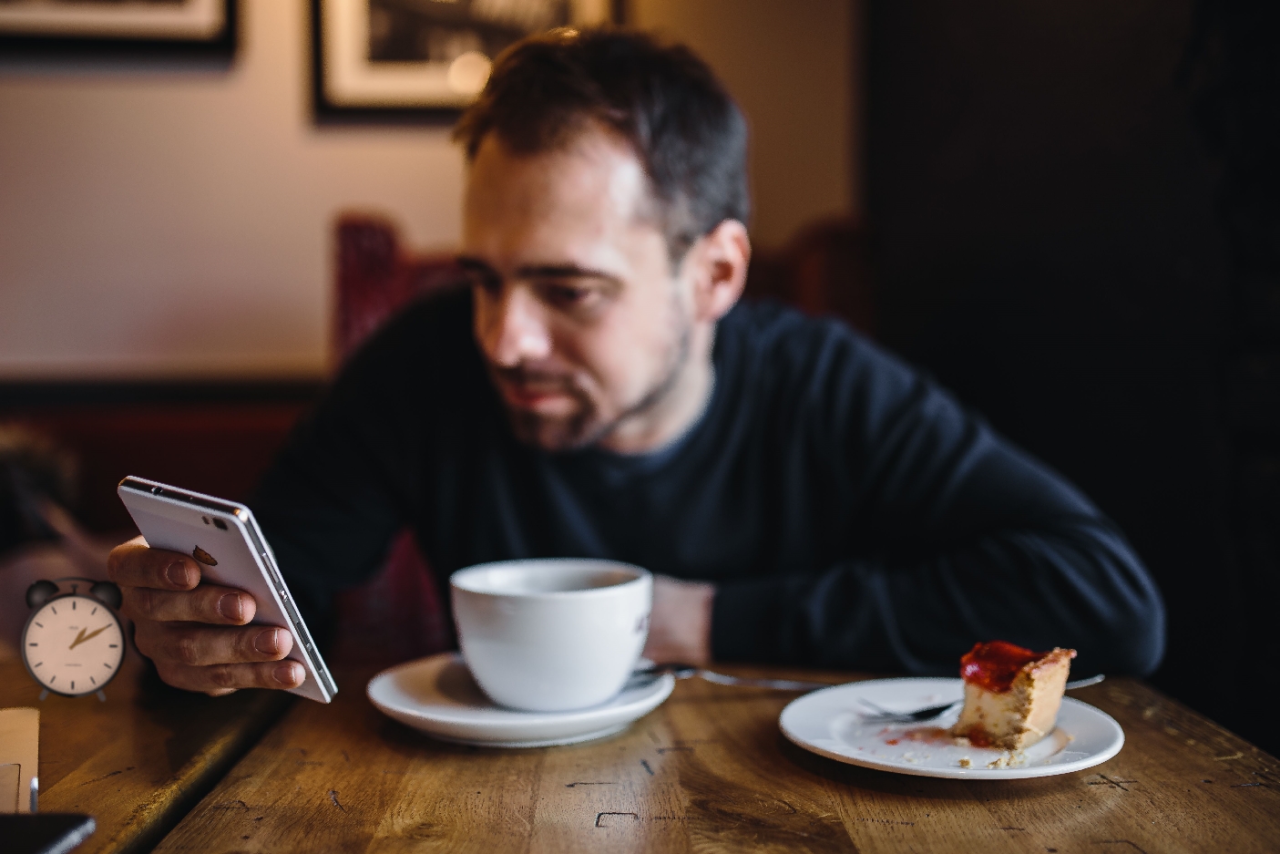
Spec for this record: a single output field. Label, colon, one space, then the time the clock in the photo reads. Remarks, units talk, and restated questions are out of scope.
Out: 1:10
